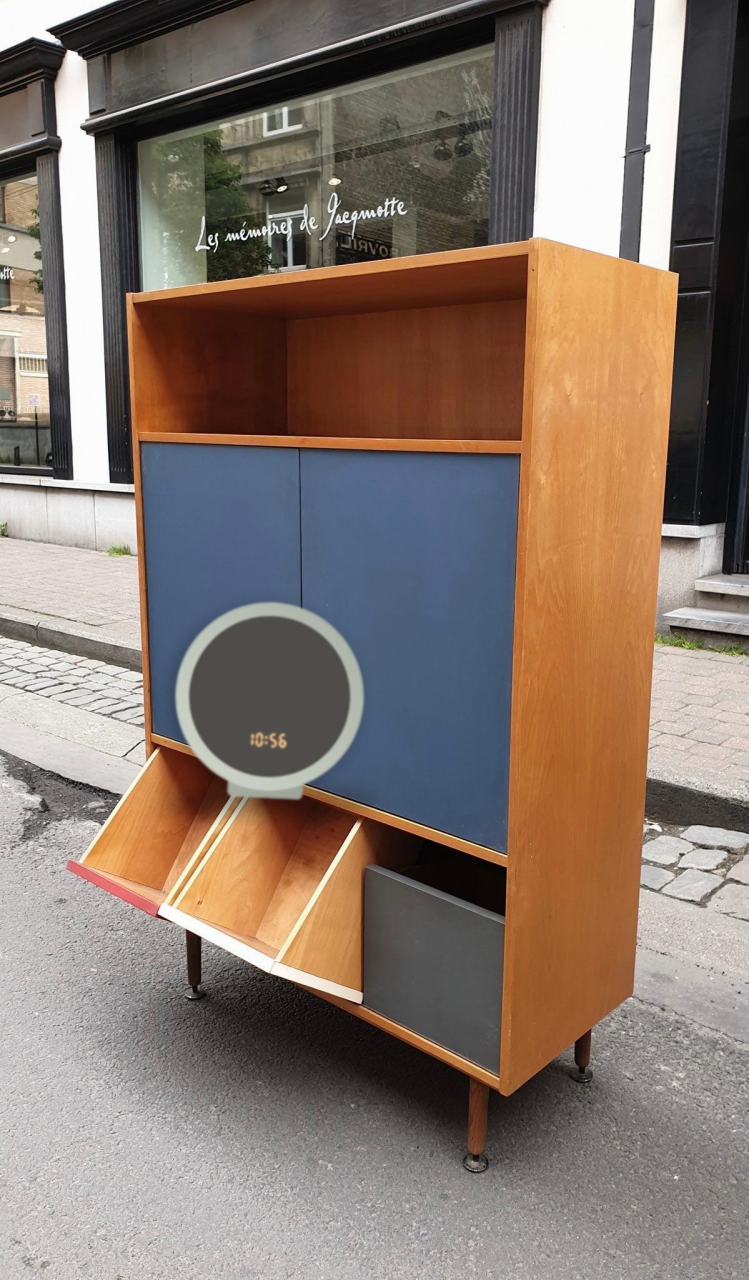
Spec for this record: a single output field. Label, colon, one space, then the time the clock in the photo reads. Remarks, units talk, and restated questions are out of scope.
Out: 10:56
